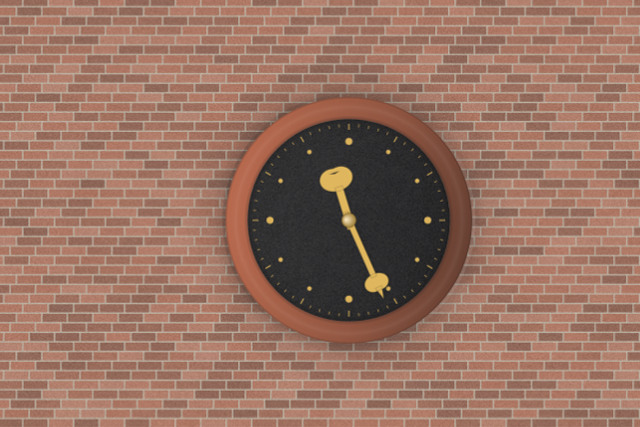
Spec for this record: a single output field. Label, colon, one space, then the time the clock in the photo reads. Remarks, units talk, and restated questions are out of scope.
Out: 11:26
